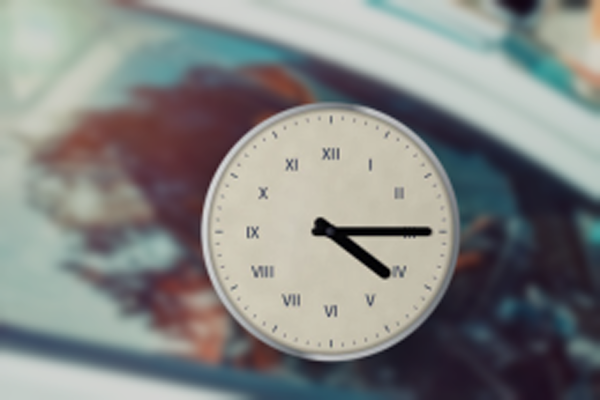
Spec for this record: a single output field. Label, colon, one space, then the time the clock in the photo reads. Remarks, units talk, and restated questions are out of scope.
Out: 4:15
